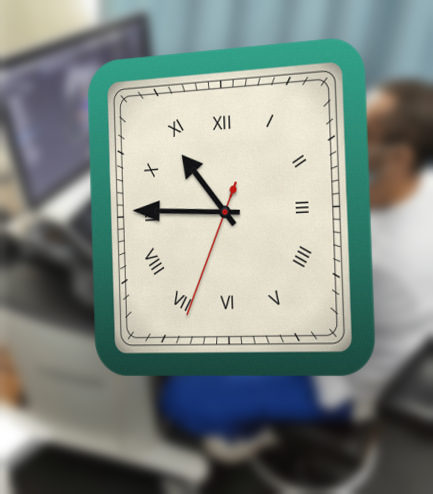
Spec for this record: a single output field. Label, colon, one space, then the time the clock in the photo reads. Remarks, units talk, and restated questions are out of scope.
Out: 10:45:34
